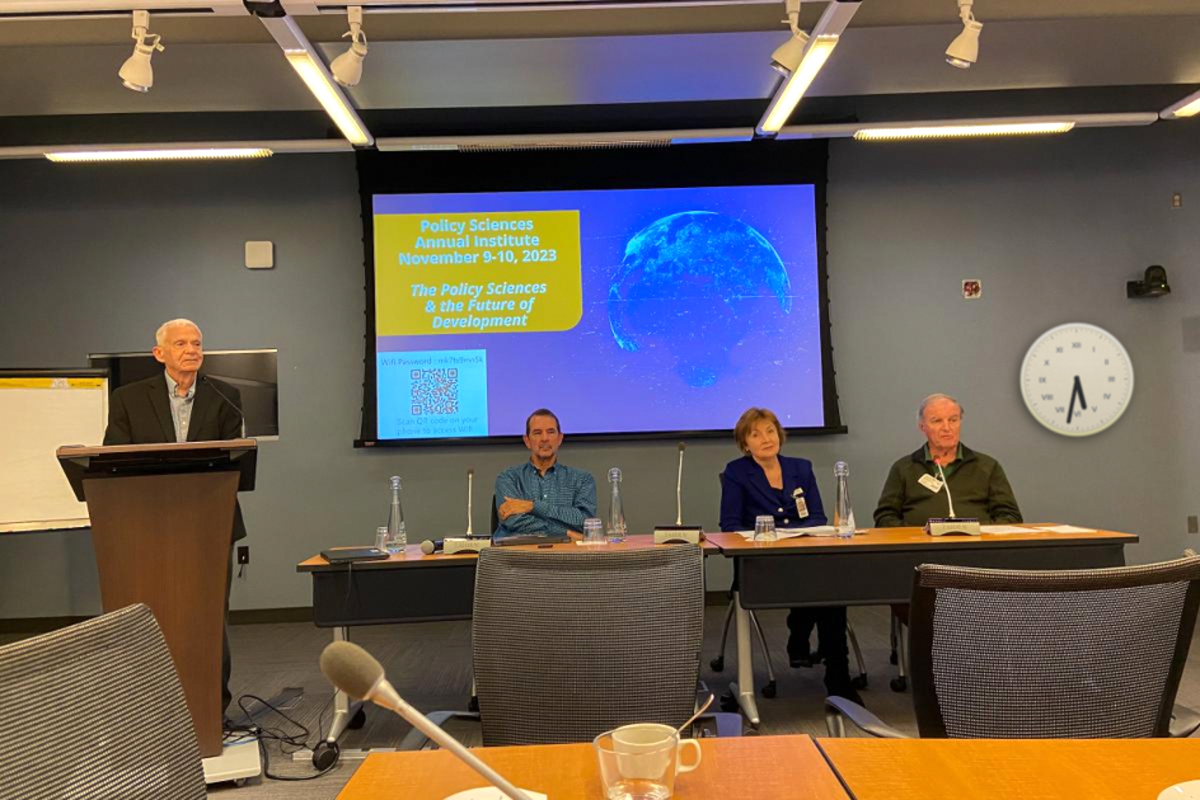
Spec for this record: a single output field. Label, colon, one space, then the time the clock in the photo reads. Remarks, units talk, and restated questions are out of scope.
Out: 5:32
